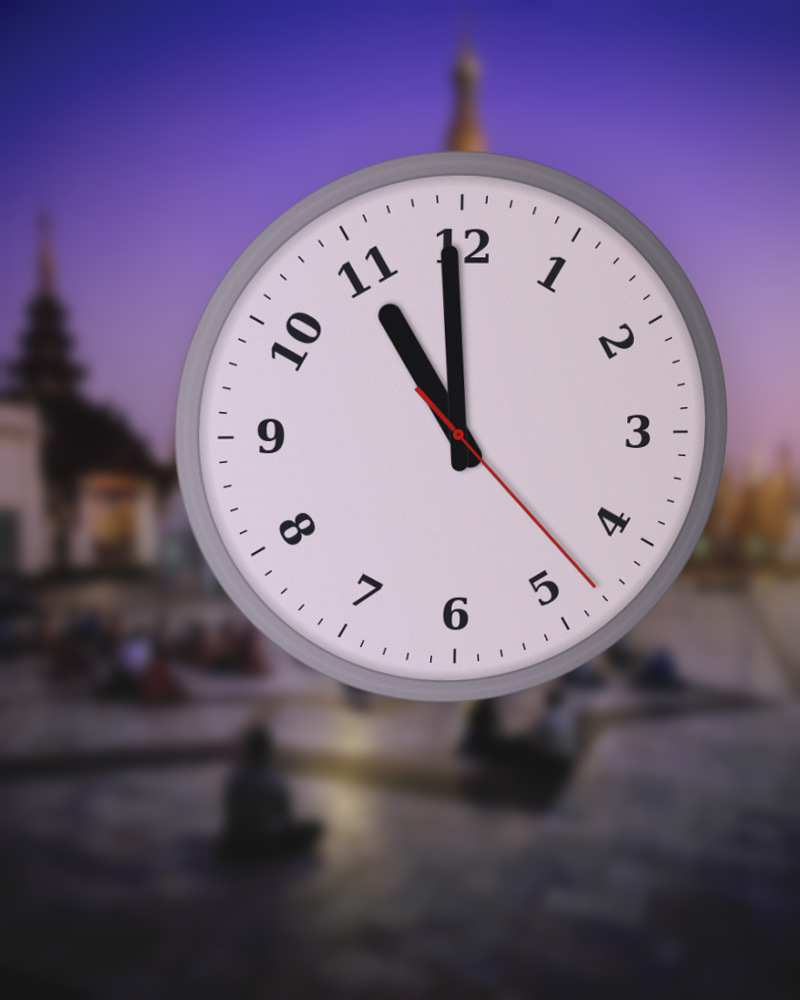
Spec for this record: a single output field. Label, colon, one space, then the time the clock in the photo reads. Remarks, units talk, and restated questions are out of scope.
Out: 10:59:23
